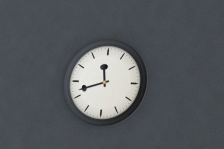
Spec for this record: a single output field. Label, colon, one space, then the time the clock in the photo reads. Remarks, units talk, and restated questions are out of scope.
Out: 11:42
